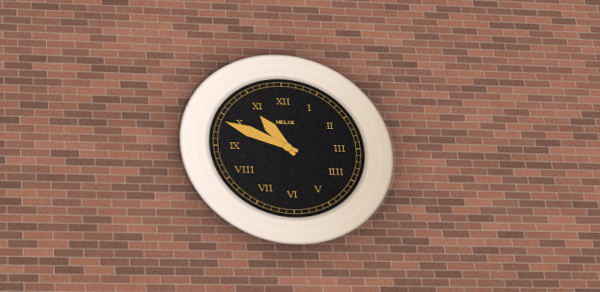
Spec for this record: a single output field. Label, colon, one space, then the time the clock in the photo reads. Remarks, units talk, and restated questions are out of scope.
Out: 10:49
